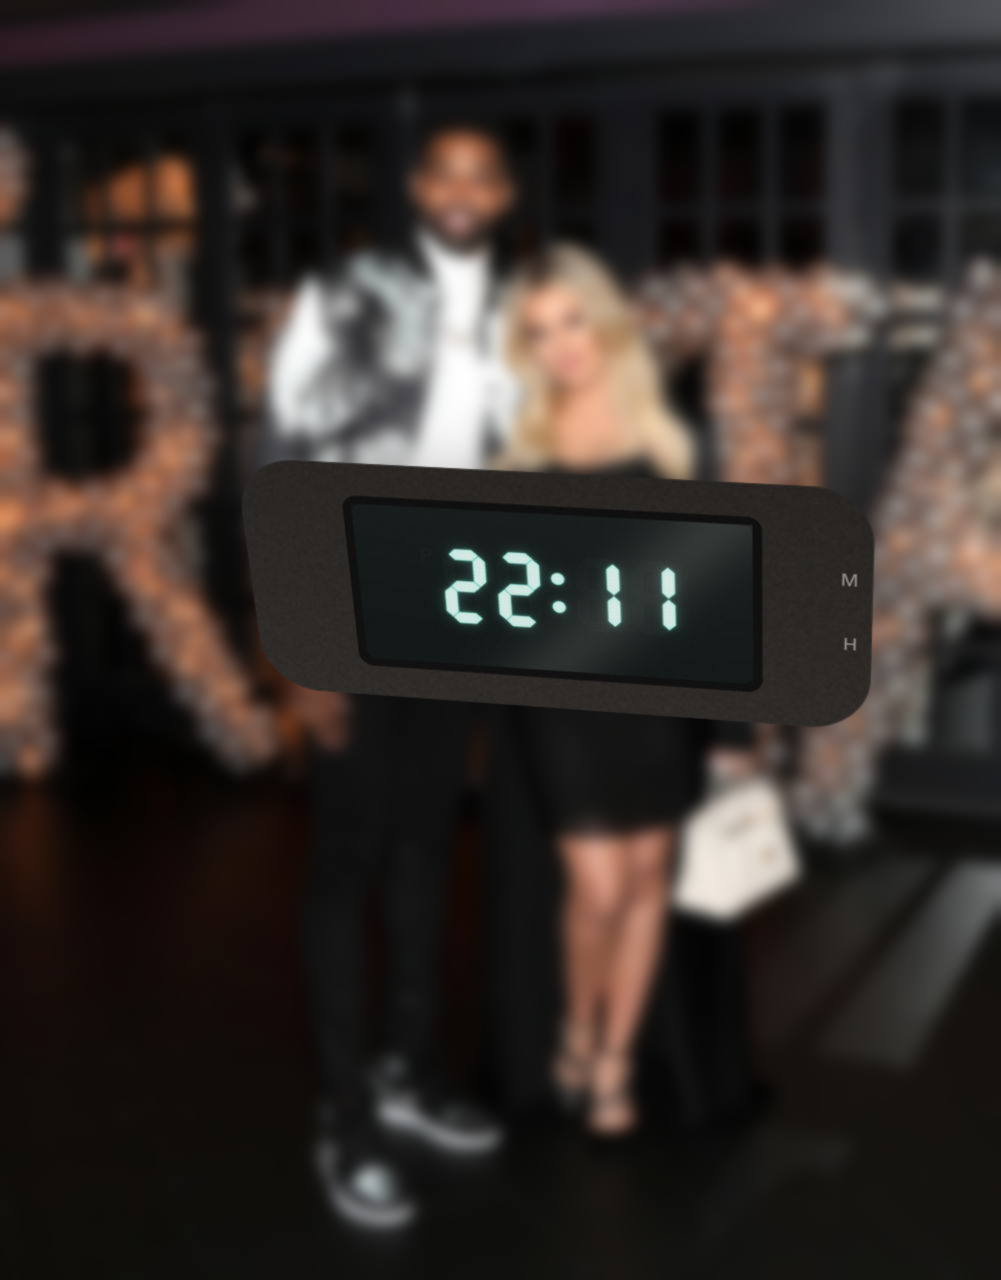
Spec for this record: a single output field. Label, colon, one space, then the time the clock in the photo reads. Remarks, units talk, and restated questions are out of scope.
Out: 22:11
